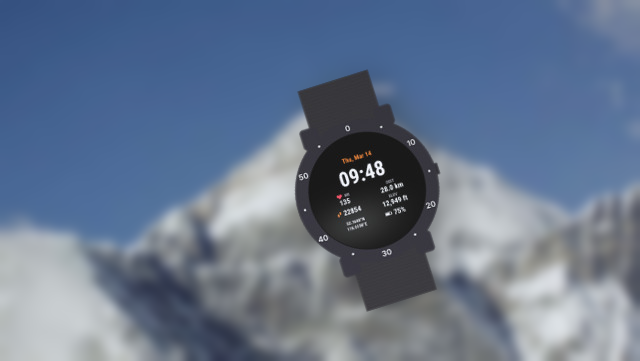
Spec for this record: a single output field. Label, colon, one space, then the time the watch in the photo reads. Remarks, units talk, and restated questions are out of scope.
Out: 9:48
